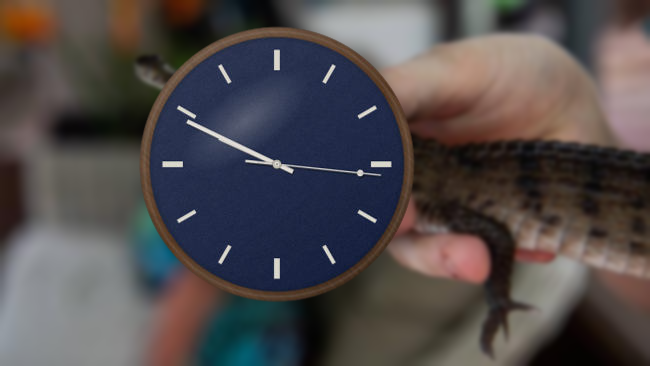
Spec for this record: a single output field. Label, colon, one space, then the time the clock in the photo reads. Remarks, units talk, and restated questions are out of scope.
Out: 9:49:16
